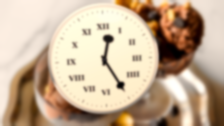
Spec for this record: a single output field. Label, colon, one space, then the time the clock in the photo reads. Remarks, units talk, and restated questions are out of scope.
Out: 12:25
